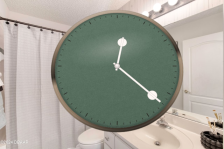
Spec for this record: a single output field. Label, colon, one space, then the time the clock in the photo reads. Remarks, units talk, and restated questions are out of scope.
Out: 12:22
